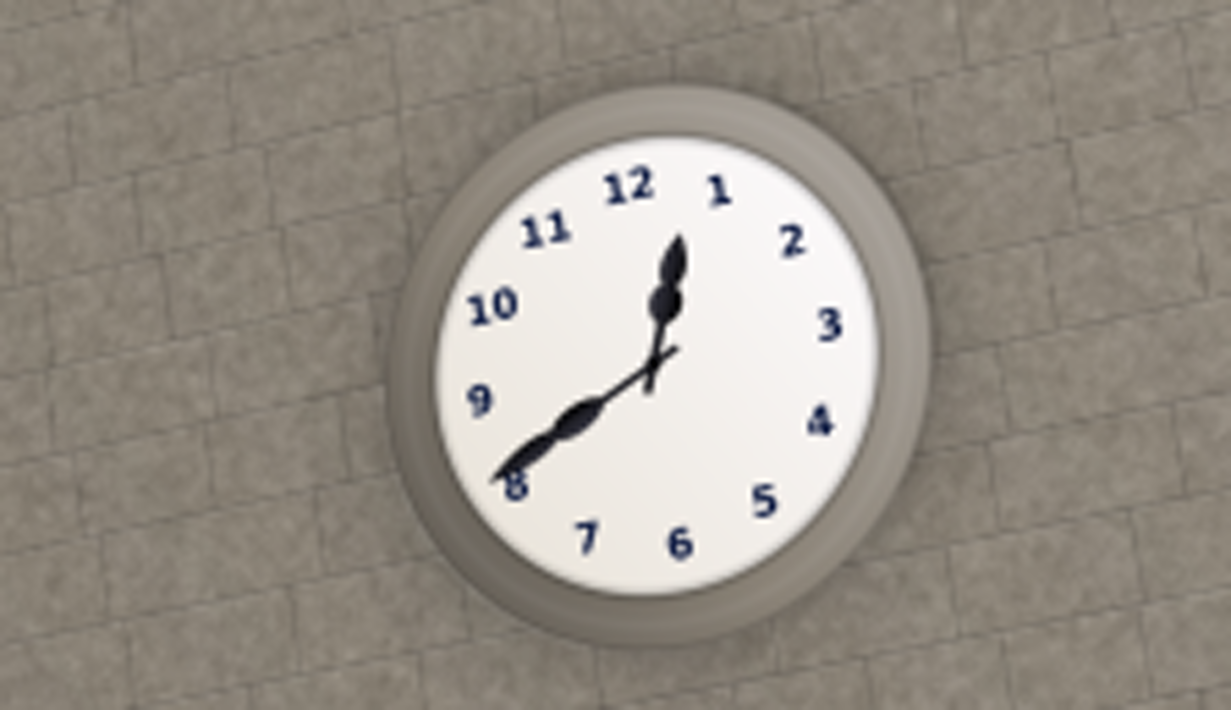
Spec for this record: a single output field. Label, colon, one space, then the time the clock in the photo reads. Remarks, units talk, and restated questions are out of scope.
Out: 12:41
